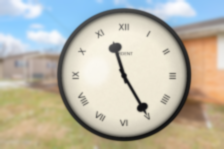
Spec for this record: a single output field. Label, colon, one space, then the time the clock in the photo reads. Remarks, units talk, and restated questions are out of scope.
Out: 11:25
